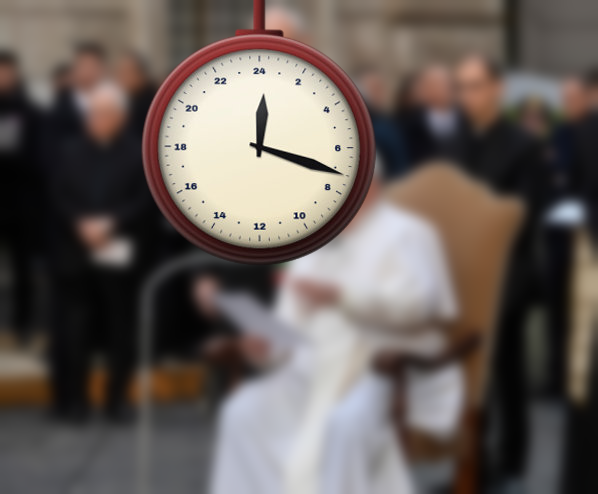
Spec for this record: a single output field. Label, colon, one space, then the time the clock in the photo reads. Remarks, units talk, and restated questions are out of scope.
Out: 0:18
